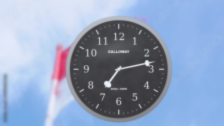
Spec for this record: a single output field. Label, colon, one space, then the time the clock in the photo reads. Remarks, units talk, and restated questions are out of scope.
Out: 7:13
